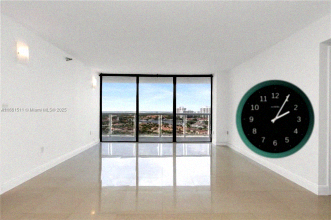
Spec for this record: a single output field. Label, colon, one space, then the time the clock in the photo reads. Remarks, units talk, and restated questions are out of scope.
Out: 2:05
